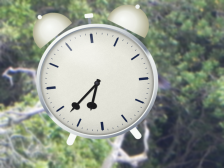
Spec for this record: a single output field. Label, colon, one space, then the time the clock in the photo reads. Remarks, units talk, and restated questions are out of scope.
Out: 6:38
